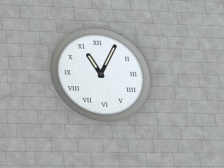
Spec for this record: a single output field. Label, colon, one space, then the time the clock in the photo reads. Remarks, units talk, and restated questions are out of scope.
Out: 11:05
